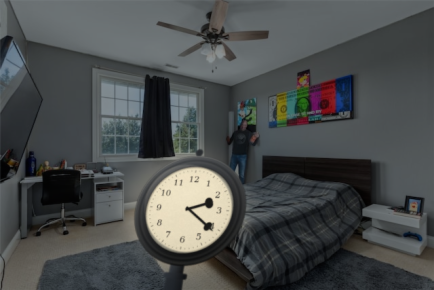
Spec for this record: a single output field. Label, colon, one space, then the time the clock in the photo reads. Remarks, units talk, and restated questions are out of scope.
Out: 2:21
